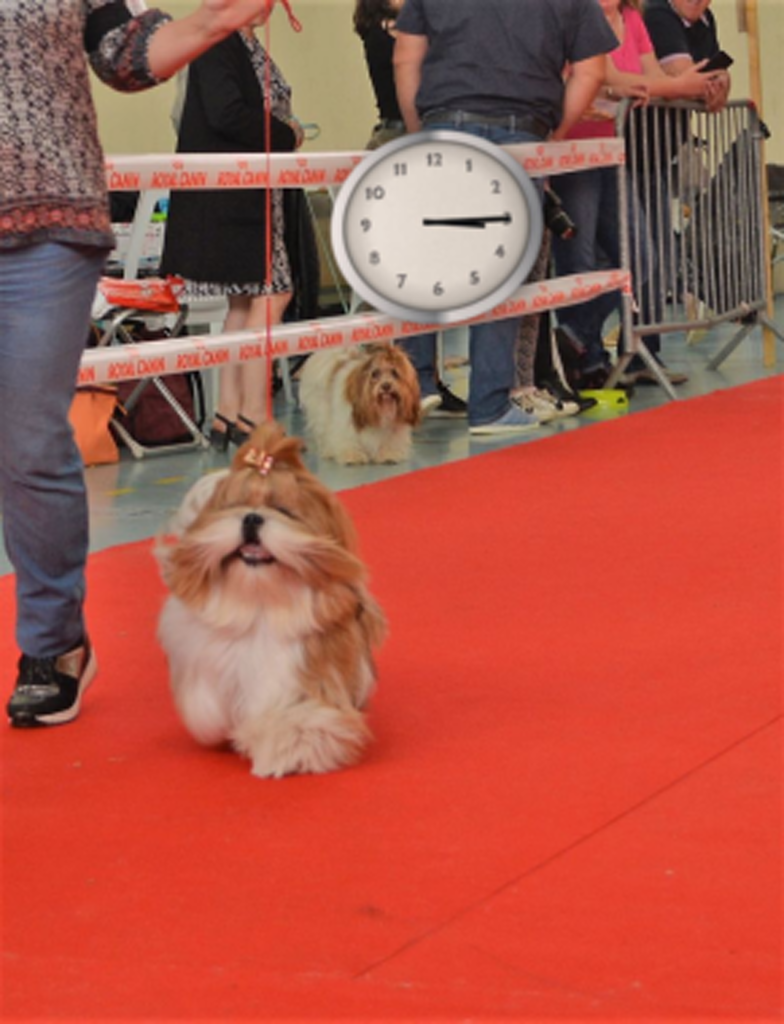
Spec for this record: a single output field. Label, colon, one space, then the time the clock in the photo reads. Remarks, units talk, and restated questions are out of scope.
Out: 3:15
